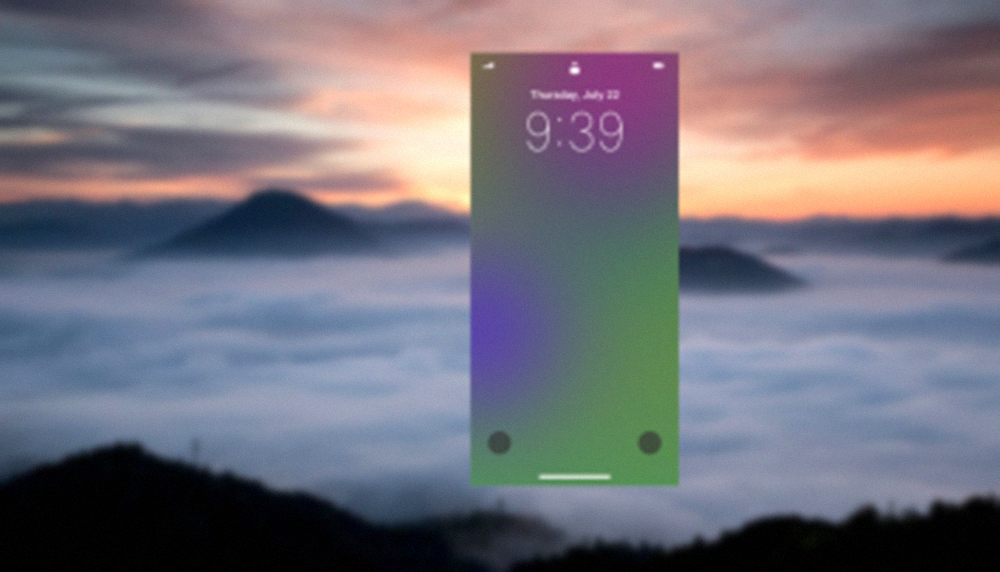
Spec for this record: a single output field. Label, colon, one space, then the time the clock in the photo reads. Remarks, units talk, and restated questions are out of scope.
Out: 9:39
